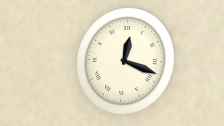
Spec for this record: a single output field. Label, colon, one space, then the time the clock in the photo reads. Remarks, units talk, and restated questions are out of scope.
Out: 12:18
